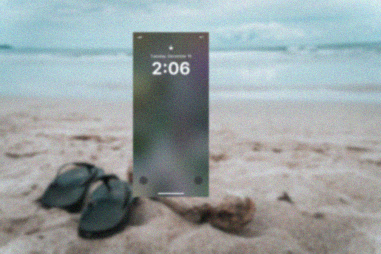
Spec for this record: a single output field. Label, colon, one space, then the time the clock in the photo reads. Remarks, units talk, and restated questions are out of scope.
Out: 2:06
